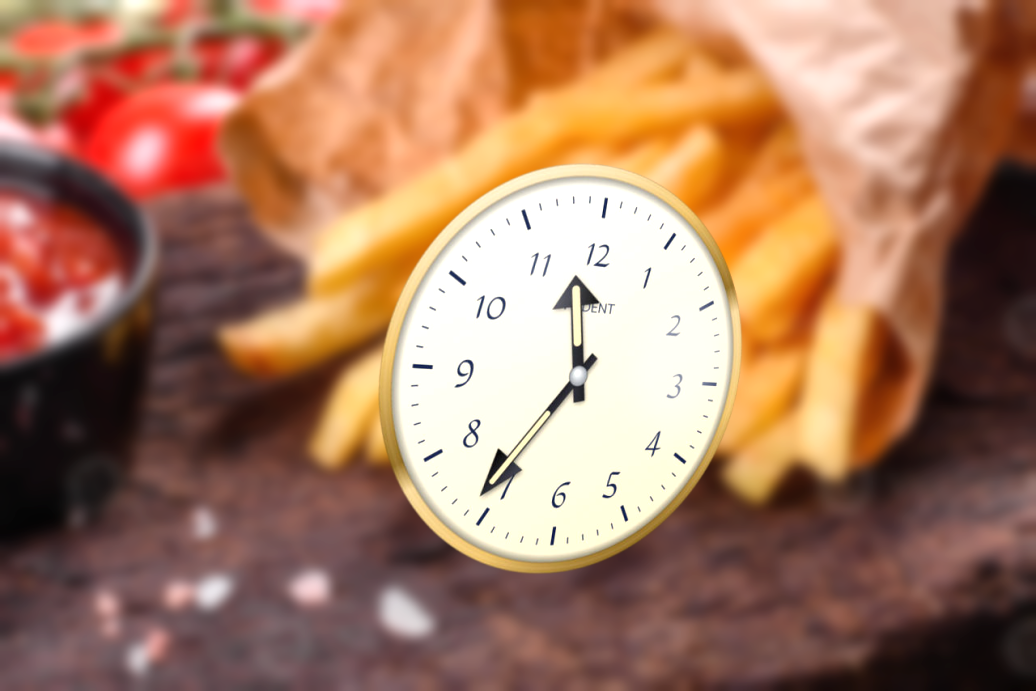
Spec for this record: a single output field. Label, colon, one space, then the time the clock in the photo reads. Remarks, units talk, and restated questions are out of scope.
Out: 11:36
